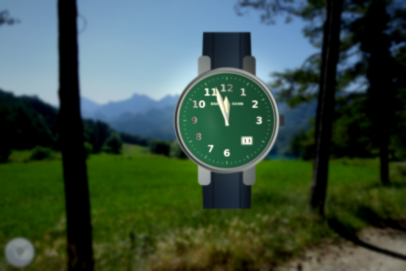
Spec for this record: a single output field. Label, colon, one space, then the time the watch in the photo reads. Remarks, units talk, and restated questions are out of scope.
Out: 11:57
